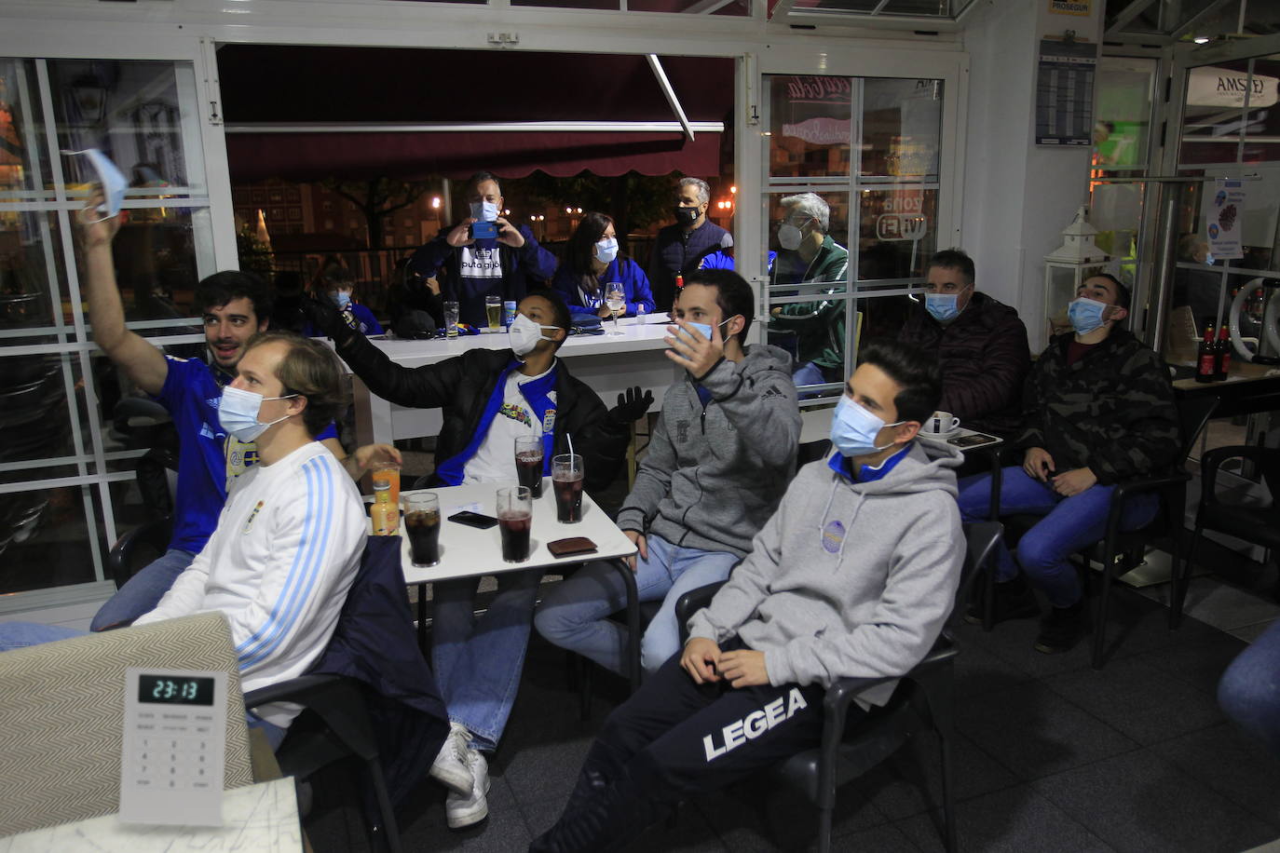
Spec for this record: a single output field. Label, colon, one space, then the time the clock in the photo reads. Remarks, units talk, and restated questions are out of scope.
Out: 23:13
